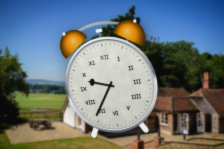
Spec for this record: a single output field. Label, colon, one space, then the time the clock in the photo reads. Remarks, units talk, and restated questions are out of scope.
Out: 9:36
